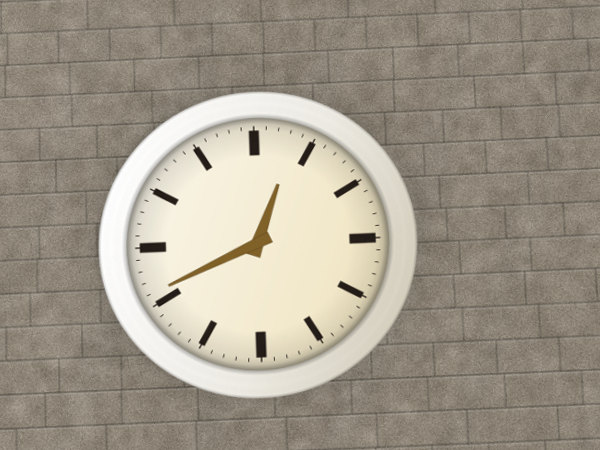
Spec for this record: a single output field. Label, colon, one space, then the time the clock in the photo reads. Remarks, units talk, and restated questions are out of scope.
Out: 12:41
